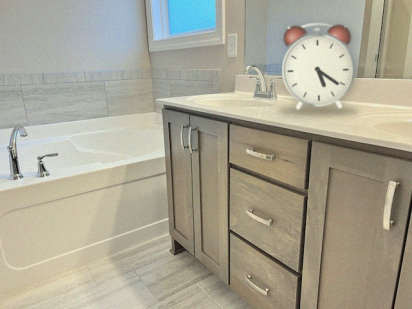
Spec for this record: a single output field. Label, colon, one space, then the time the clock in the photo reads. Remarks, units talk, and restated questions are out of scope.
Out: 5:21
